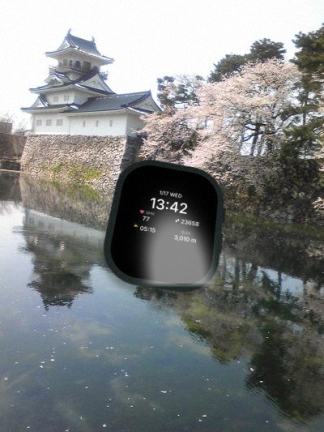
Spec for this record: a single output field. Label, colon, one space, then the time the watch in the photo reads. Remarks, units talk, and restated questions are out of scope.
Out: 13:42
